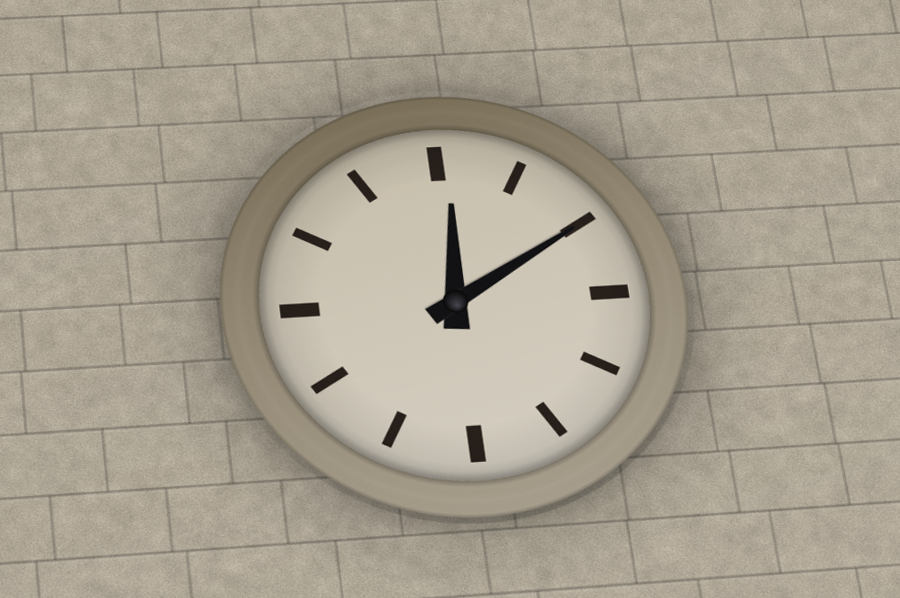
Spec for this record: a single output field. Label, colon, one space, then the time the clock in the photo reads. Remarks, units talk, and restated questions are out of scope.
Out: 12:10
